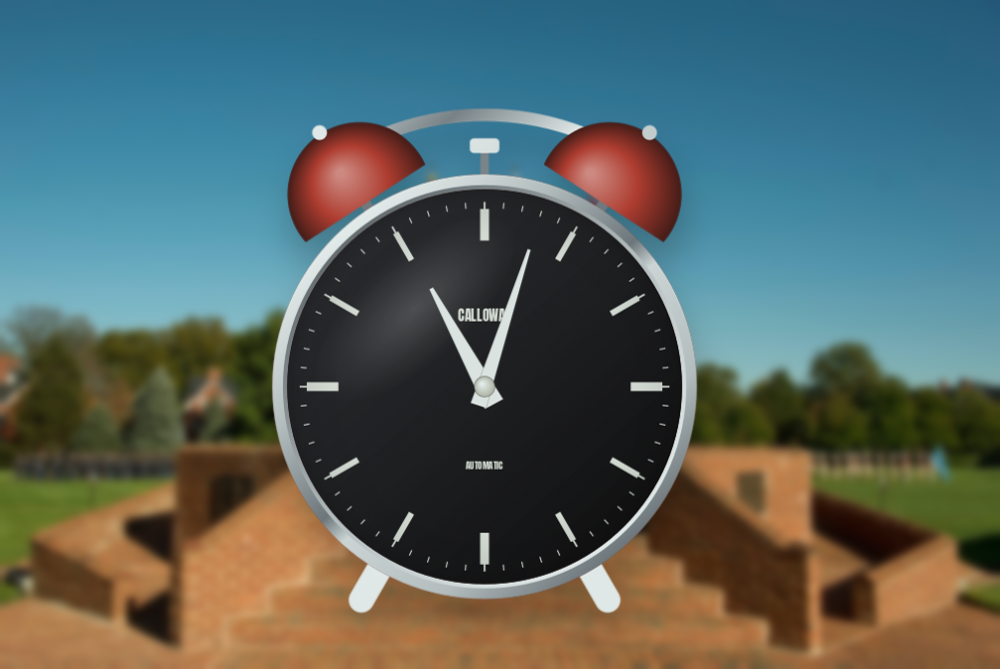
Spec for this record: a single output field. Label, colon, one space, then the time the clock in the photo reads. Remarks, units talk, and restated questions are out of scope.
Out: 11:03
